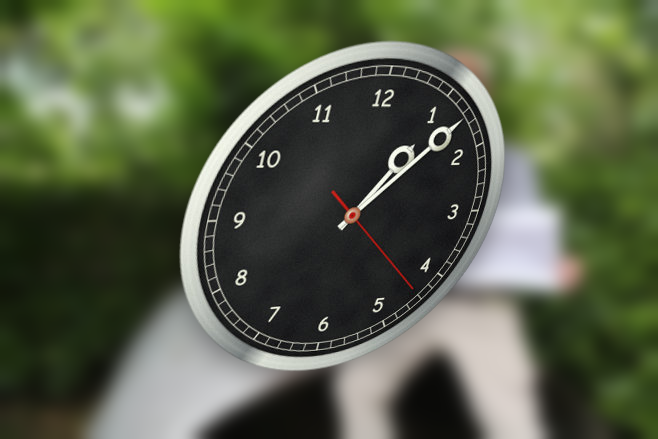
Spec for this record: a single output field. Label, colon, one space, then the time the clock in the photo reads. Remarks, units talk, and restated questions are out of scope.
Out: 1:07:22
